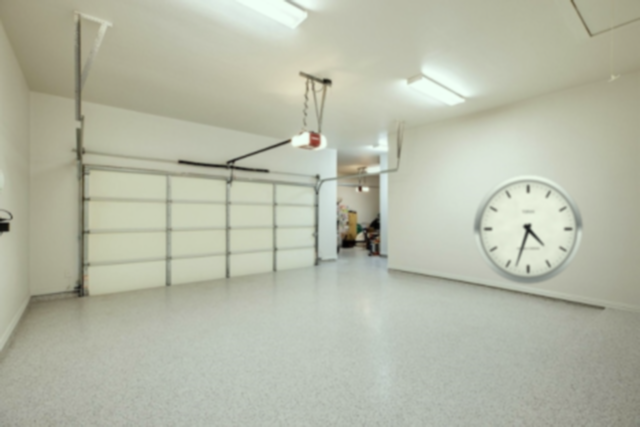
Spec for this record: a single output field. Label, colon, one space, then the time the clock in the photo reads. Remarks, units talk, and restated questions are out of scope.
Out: 4:33
